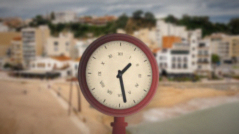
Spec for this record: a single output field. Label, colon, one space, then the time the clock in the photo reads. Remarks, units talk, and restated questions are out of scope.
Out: 1:28
